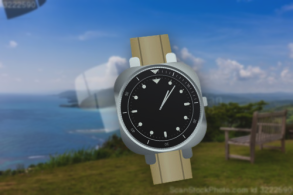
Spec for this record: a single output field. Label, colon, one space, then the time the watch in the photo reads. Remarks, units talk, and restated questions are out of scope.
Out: 1:07
